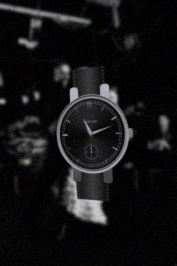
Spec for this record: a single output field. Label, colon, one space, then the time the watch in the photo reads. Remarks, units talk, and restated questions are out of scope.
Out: 11:12
